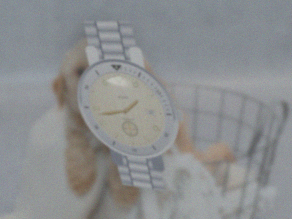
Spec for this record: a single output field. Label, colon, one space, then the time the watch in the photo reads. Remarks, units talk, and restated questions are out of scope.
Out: 1:43
